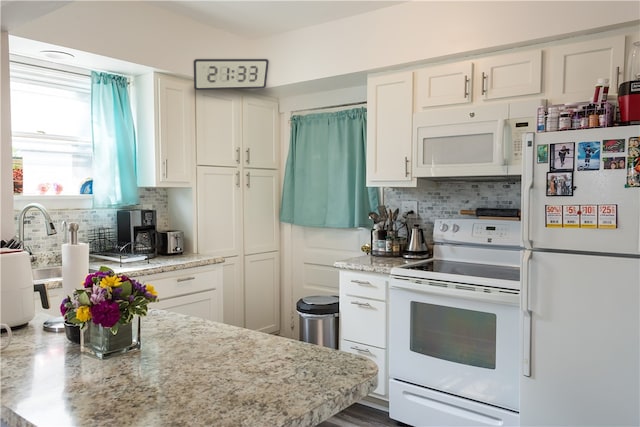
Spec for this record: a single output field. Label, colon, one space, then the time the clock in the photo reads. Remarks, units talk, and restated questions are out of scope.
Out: 21:33
